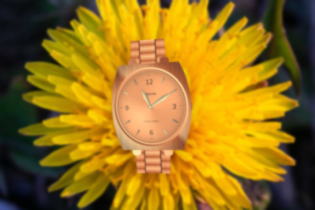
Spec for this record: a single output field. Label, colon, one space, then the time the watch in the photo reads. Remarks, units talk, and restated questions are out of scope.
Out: 11:10
